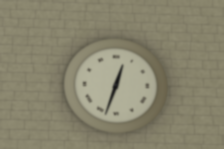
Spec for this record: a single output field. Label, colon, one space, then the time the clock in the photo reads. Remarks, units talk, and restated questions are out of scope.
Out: 12:33
